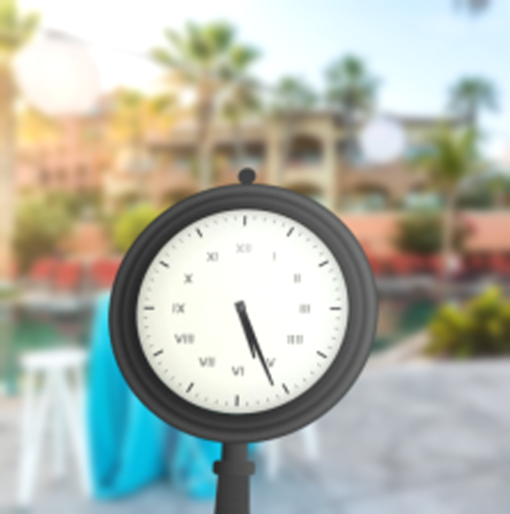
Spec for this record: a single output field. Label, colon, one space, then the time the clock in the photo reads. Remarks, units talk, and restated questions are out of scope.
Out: 5:26
